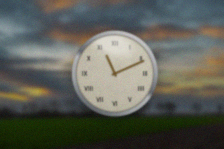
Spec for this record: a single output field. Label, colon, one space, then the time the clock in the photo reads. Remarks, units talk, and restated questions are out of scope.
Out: 11:11
